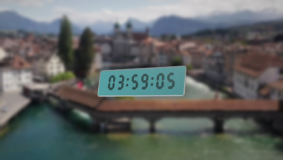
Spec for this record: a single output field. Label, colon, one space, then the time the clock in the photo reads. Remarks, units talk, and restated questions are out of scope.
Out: 3:59:05
